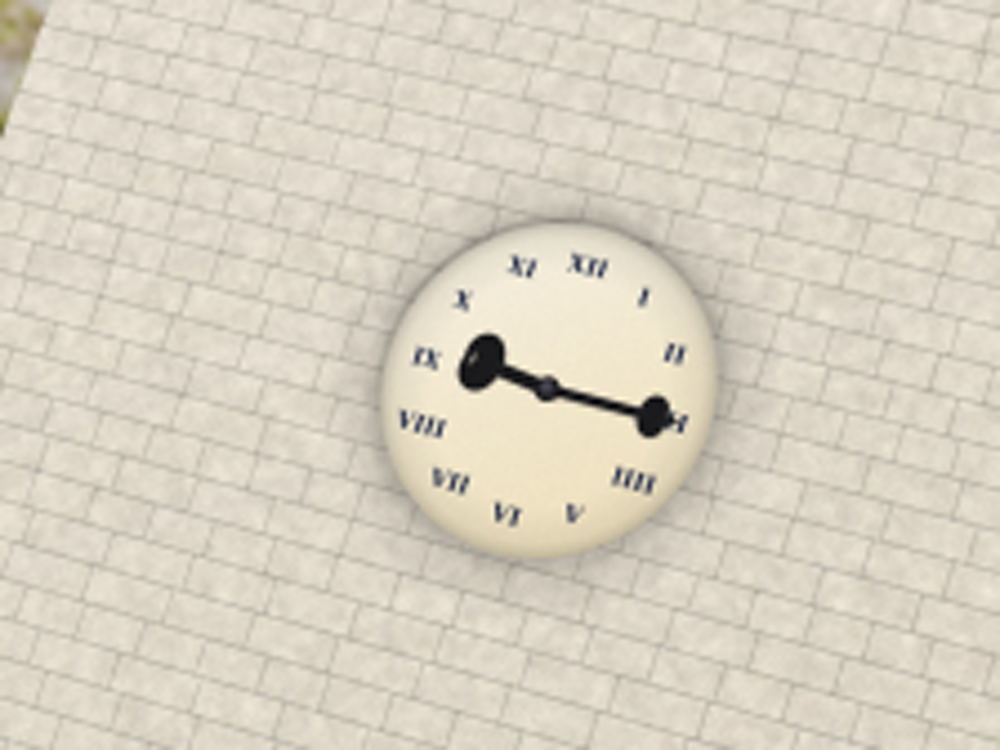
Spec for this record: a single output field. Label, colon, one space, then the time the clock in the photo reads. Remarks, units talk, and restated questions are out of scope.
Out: 9:15
